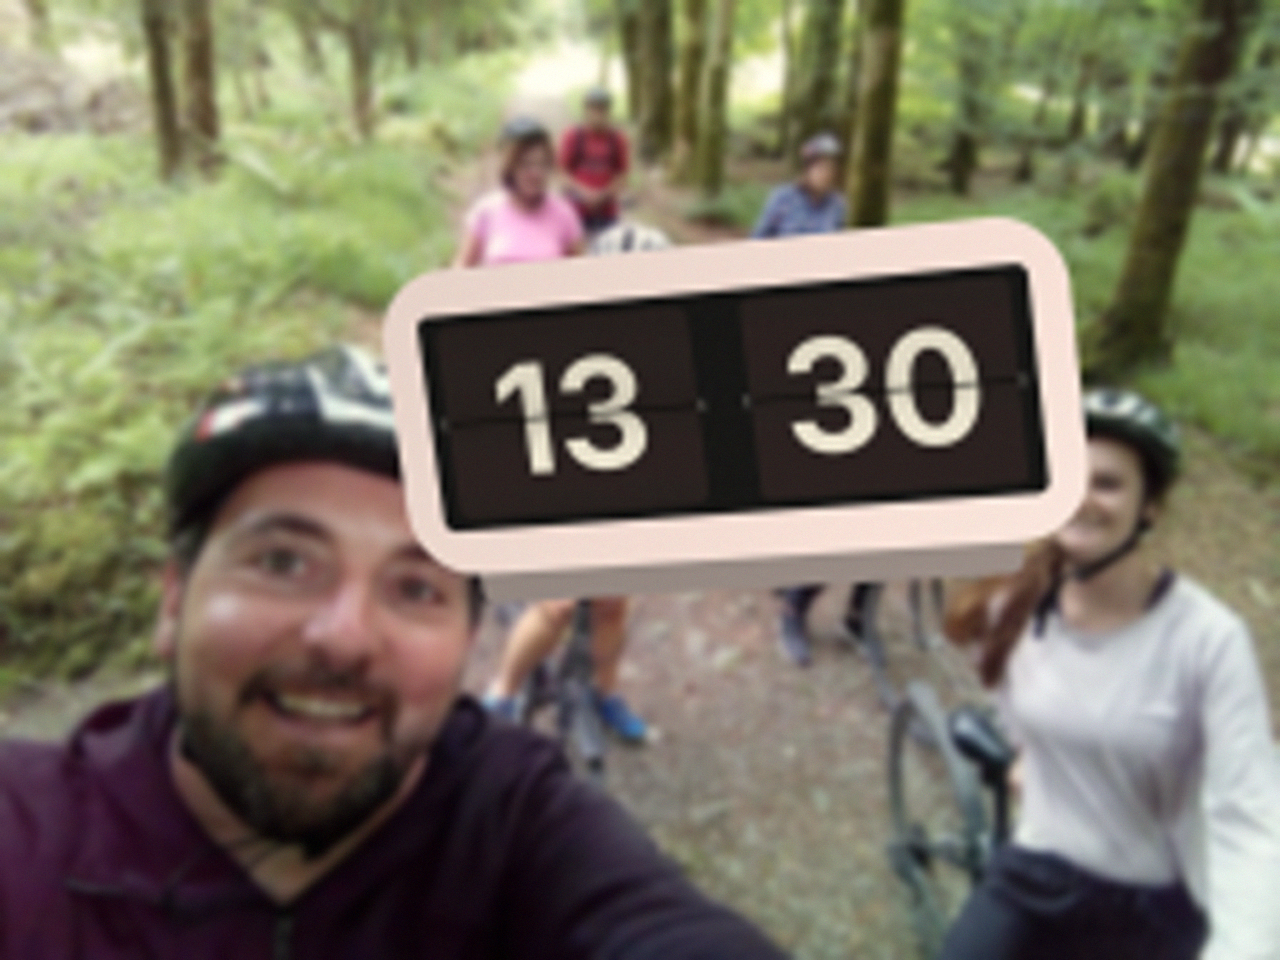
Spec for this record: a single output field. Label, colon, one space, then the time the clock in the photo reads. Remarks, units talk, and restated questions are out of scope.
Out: 13:30
